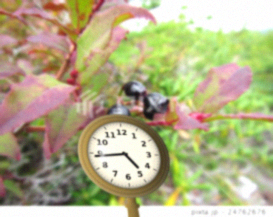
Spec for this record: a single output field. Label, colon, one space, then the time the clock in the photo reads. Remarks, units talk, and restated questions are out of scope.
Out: 4:44
